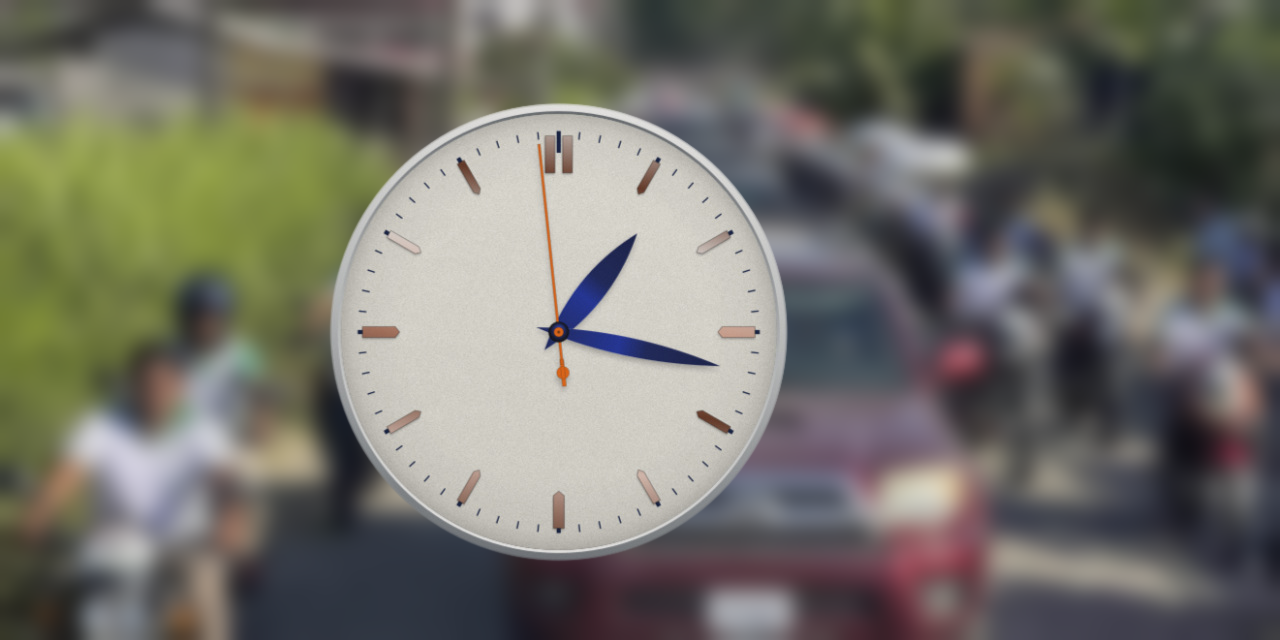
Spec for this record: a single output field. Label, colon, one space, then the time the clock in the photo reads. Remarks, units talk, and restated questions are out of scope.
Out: 1:16:59
